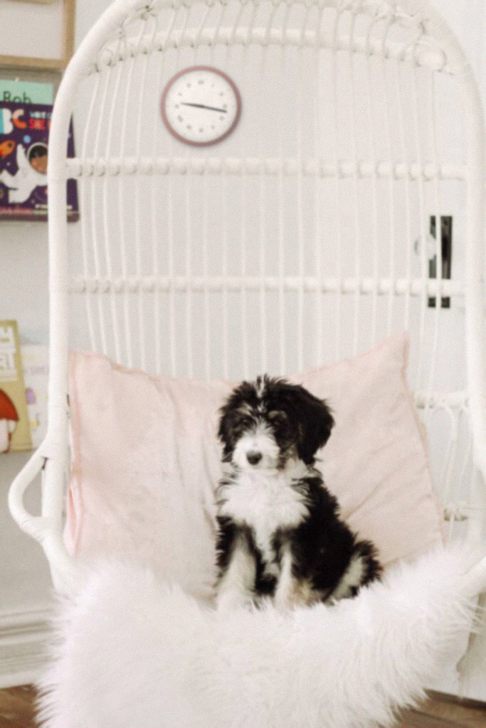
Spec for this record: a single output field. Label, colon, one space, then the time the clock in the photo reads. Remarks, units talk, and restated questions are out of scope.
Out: 9:17
